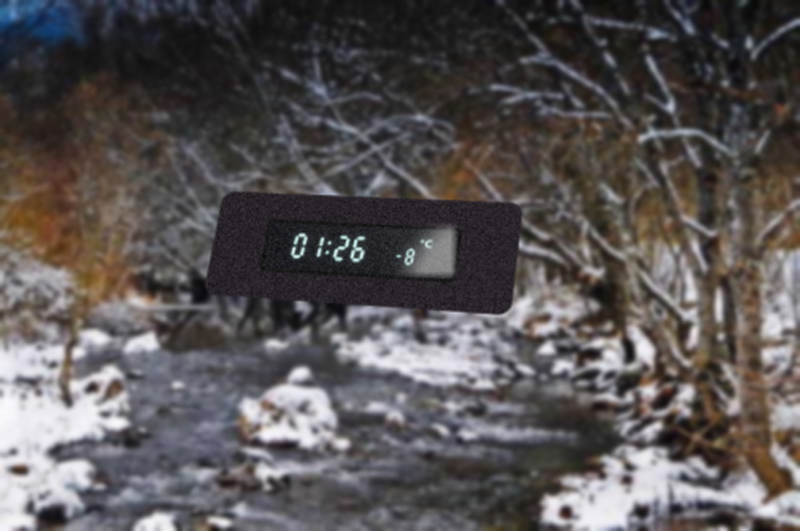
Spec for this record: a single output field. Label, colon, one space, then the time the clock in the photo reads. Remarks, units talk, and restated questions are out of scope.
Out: 1:26
